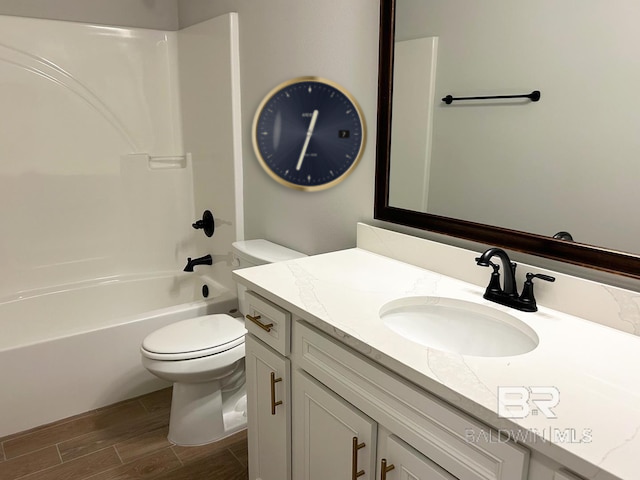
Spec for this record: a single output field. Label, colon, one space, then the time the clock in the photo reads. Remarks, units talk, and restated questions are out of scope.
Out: 12:33
